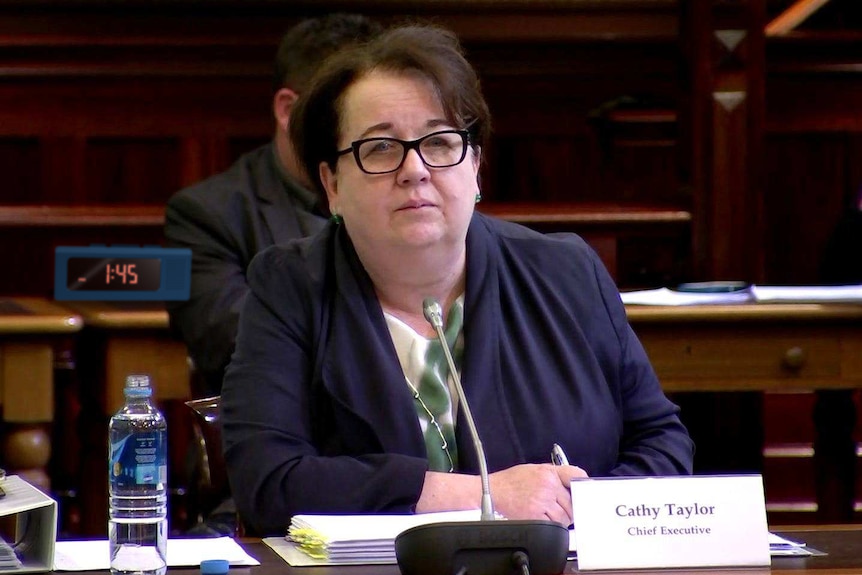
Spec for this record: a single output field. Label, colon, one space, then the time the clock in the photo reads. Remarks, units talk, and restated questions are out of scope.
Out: 1:45
